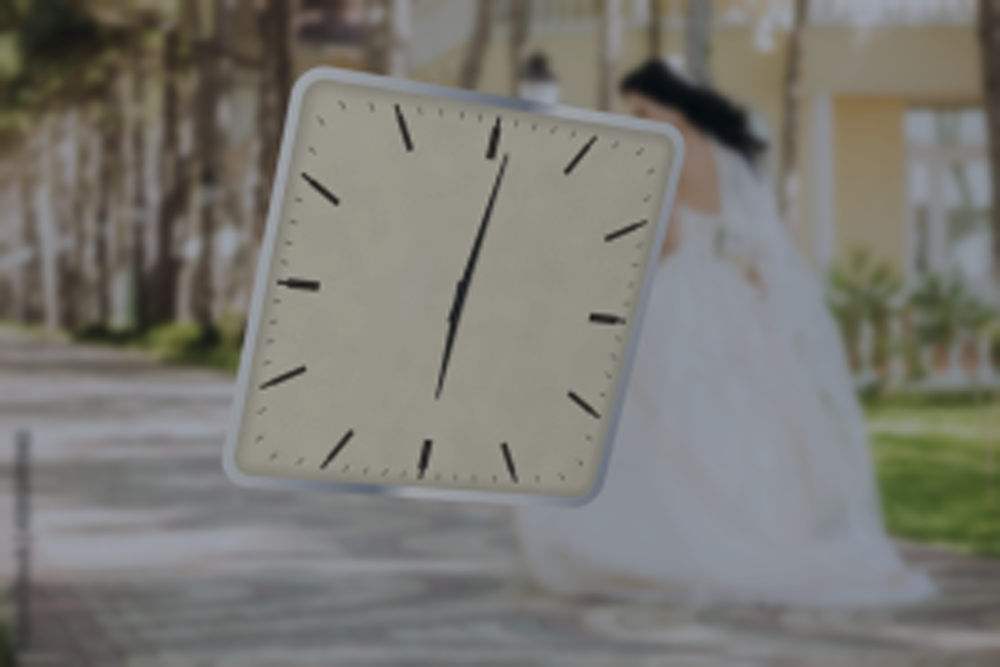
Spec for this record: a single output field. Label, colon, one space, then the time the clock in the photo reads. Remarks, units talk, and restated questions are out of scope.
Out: 6:01
